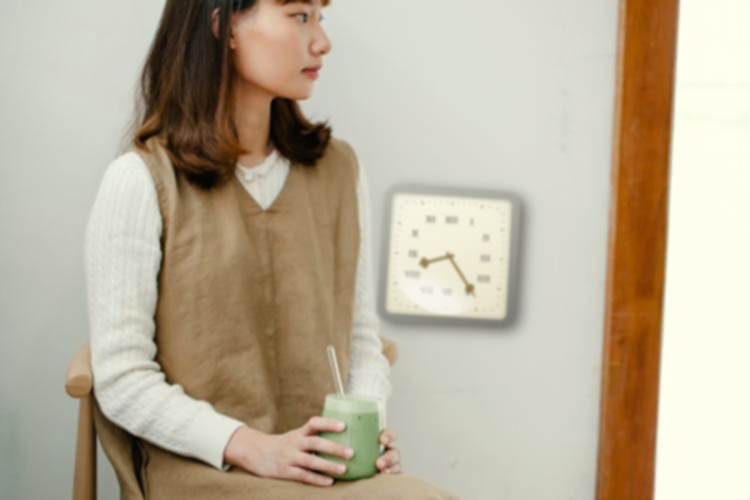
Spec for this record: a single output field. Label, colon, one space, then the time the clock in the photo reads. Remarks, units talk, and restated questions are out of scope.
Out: 8:24
